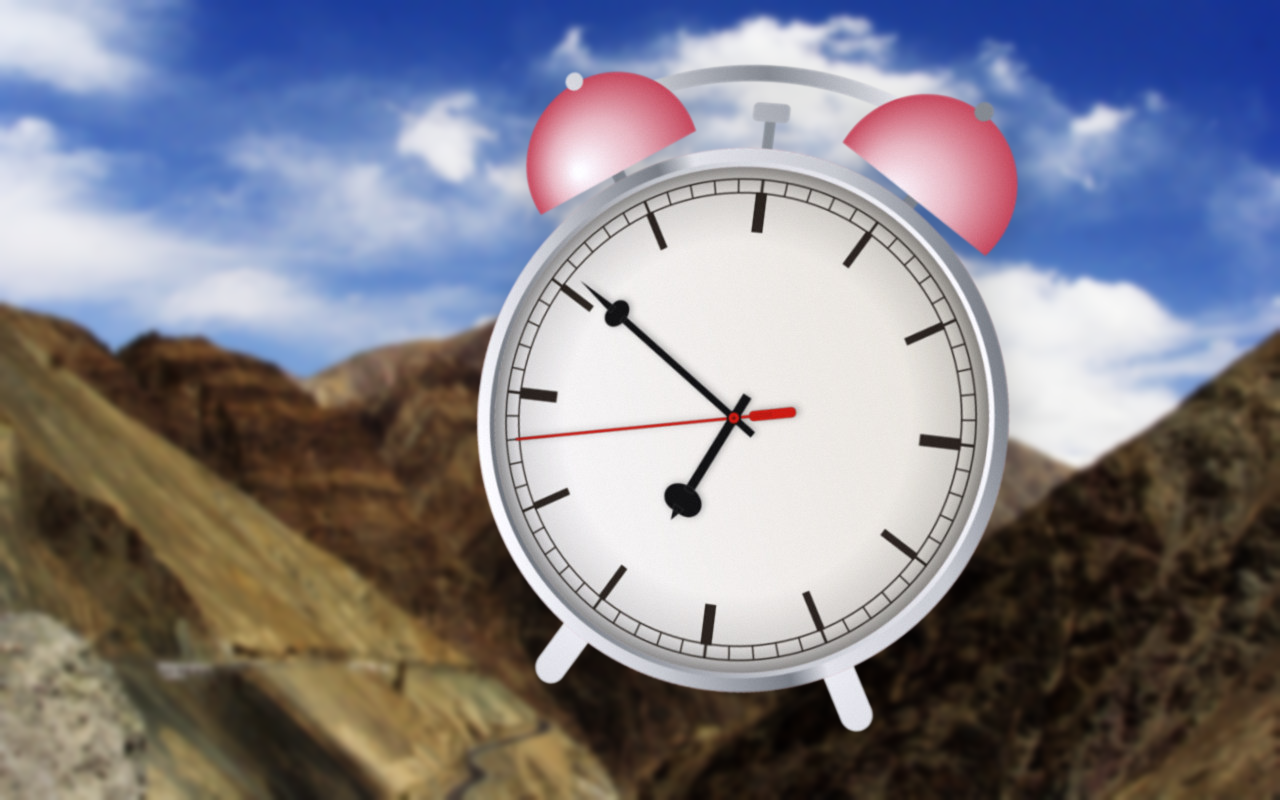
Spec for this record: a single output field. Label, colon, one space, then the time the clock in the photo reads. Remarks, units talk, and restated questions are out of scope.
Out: 6:50:43
